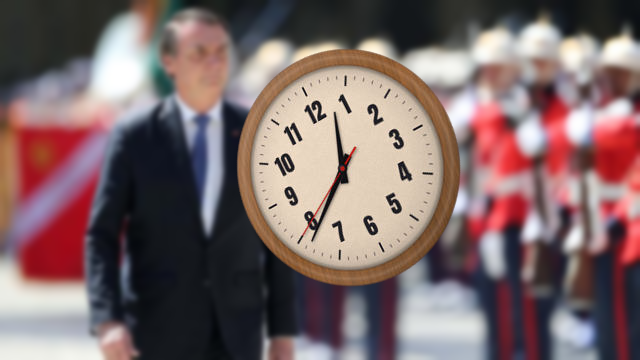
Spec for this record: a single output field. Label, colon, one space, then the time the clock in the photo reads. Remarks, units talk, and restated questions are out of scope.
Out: 12:38:40
